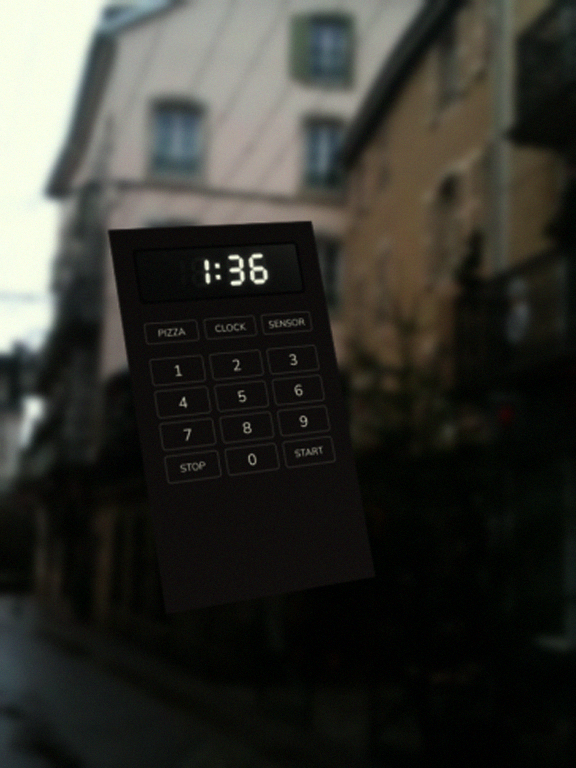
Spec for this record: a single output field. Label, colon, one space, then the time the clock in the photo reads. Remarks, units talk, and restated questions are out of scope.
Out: 1:36
